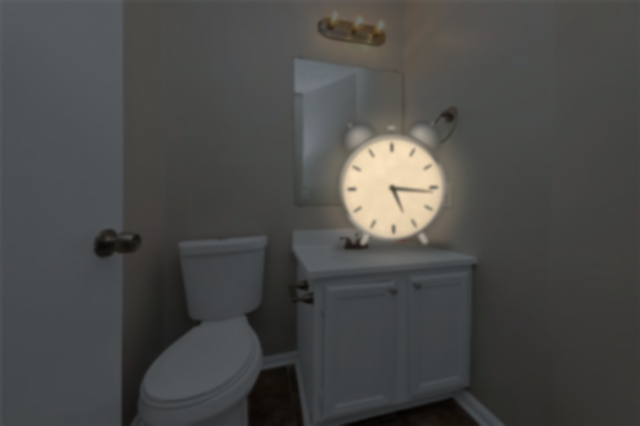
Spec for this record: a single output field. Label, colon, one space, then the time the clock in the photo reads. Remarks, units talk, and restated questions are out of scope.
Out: 5:16
